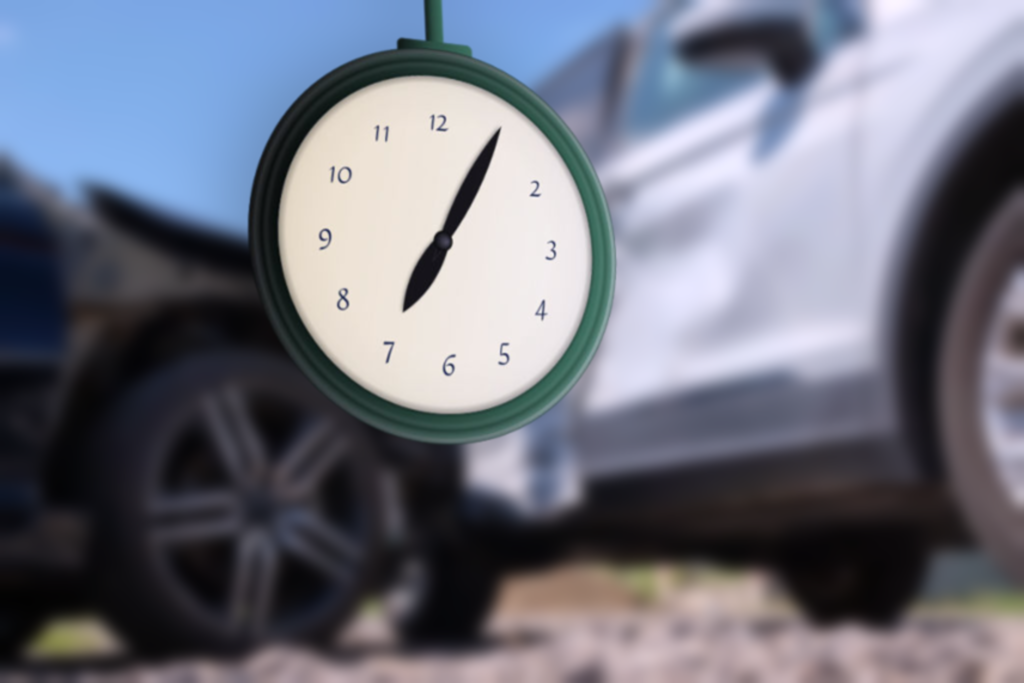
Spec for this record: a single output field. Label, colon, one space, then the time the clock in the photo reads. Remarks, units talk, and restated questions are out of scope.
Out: 7:05
